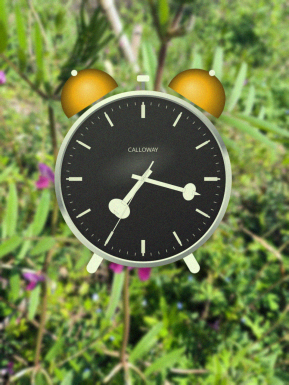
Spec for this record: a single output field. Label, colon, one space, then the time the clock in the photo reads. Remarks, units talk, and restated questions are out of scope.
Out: 7:17:35
